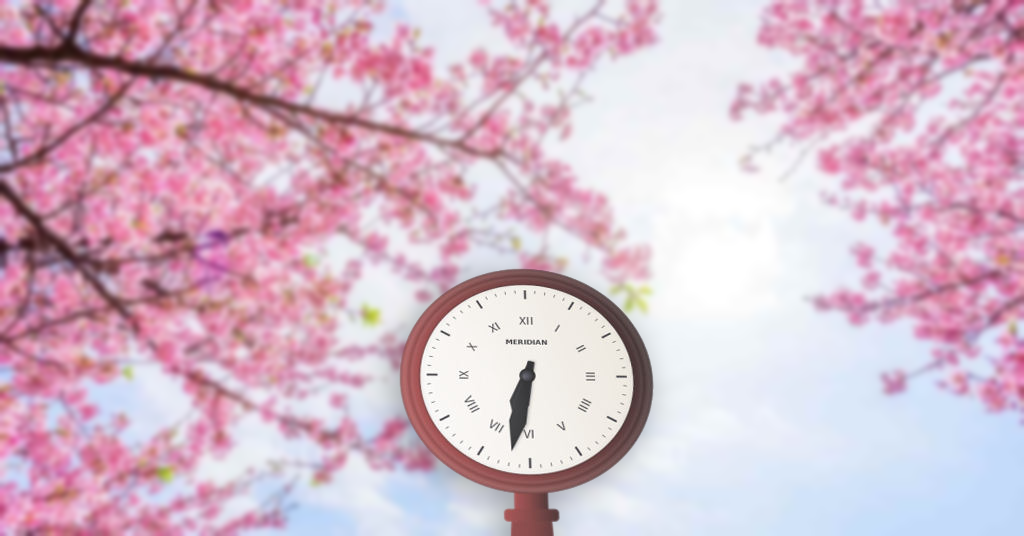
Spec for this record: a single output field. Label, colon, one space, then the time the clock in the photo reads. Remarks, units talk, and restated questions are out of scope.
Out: 6:32
